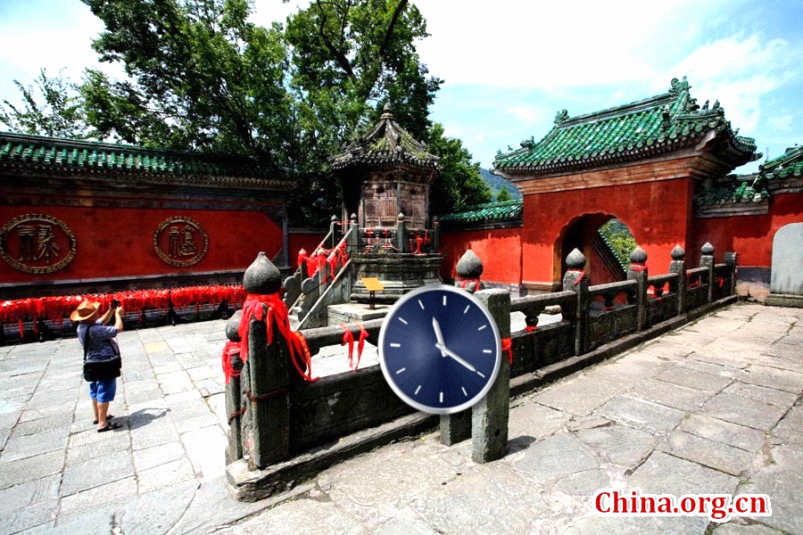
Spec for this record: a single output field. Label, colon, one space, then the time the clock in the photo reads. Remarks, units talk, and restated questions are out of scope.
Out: 11:20
